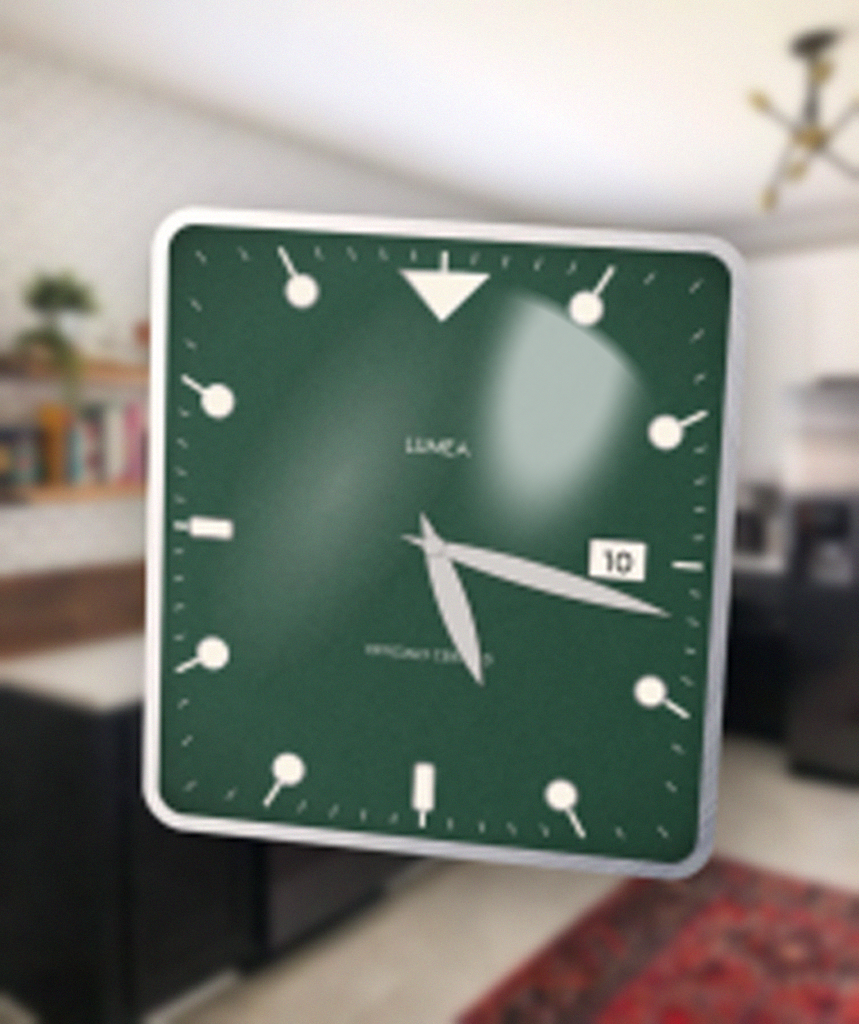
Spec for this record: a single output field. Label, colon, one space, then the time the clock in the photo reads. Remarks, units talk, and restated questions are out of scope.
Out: 5:17
